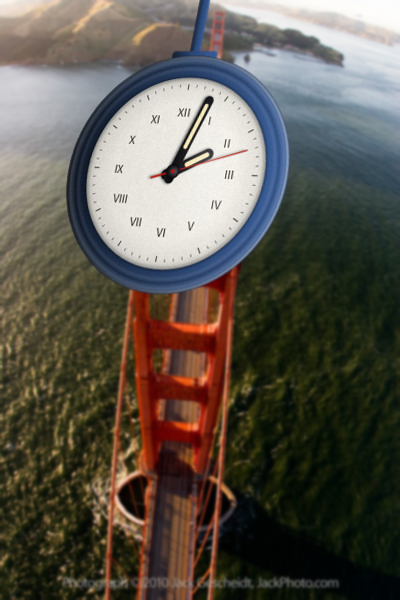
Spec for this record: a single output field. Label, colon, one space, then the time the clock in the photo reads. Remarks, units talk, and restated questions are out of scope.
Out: 2:03:12
